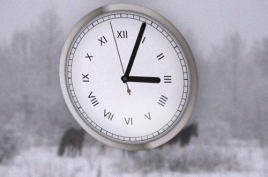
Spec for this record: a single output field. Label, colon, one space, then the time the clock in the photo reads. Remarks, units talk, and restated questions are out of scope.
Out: 3:03:58
